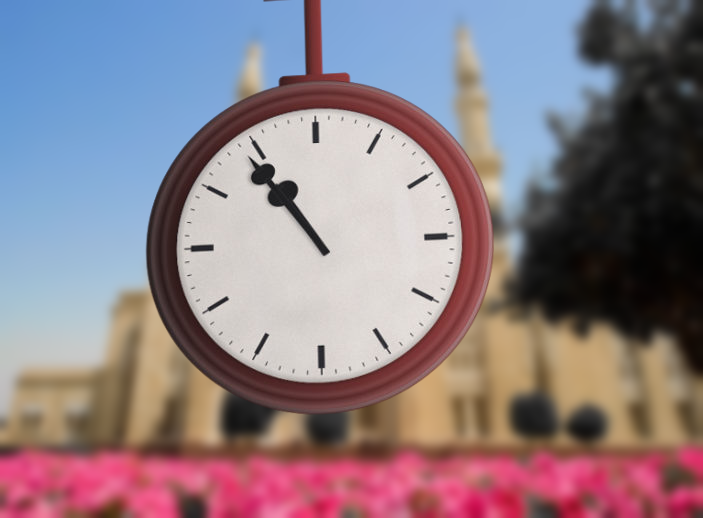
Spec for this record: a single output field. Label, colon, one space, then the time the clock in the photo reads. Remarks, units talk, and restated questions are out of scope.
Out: 10:54
